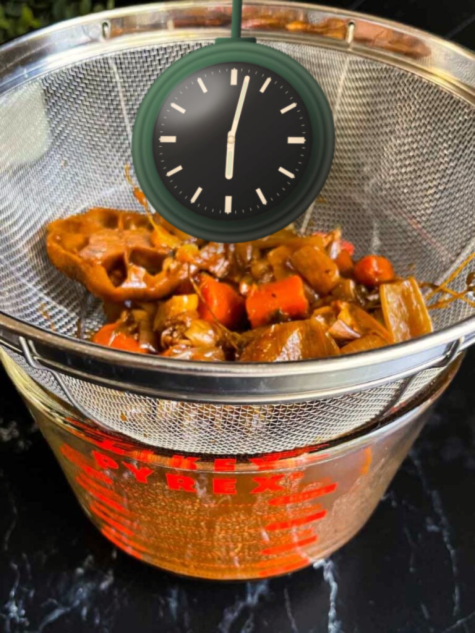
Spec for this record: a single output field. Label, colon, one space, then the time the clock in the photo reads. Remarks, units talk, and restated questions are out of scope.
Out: 6:02
